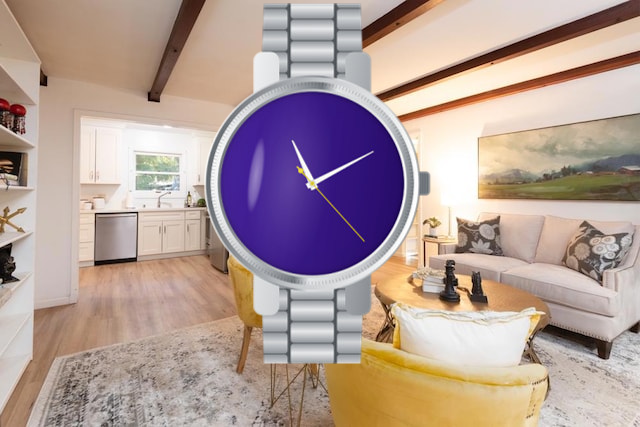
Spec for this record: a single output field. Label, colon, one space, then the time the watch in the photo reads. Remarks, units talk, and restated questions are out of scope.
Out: 11:10:23
